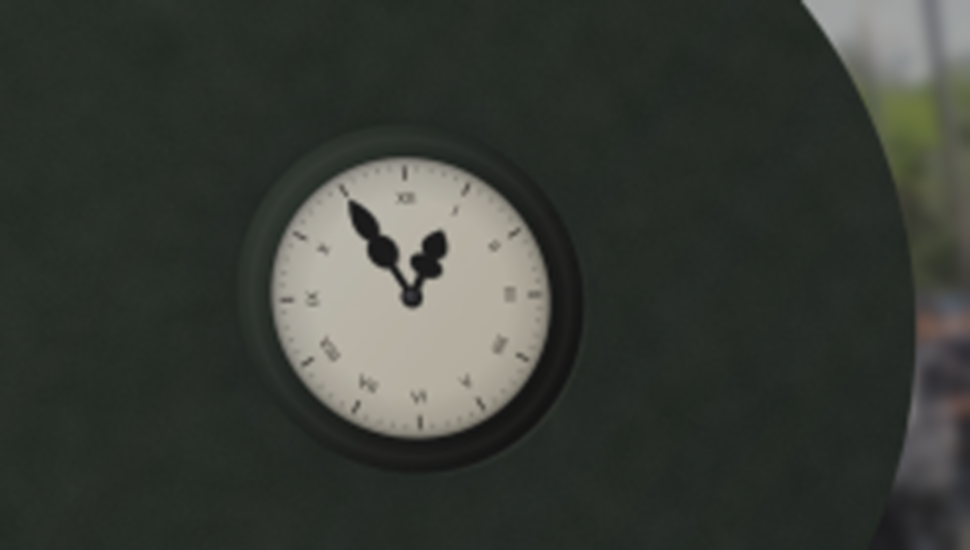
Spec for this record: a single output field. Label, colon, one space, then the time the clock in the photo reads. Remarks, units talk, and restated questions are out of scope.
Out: 12:55
